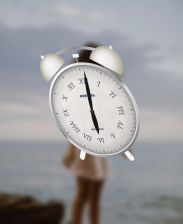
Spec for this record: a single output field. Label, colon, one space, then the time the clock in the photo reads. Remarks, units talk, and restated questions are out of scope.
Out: 6:01
